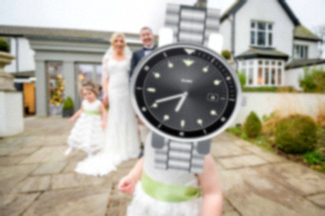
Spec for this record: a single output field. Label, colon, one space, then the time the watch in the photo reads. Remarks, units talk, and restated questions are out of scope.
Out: 6:41
